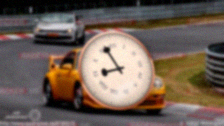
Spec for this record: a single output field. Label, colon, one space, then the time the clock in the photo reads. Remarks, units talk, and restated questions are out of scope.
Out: 8:57
